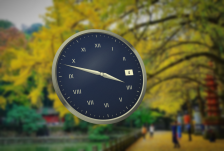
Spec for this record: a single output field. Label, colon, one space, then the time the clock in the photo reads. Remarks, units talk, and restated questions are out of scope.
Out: 3:48
